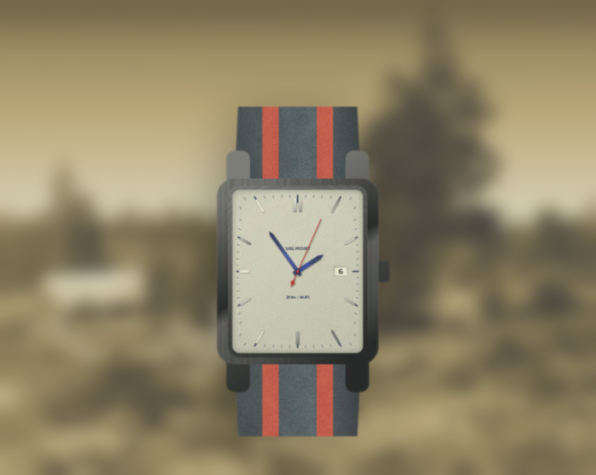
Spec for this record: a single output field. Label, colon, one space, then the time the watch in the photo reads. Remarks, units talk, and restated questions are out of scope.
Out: 1:54:04
